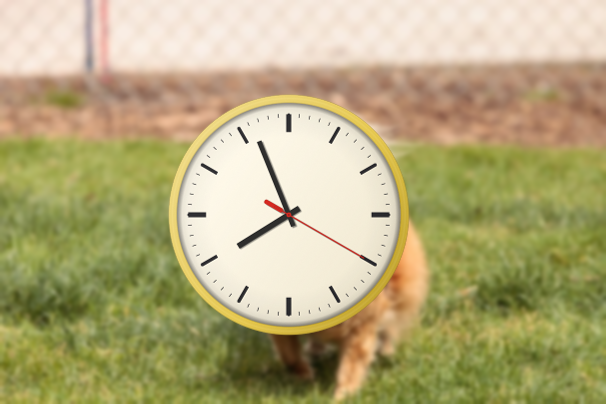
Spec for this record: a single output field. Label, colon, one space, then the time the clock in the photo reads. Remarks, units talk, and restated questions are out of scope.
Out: 7:56:20
